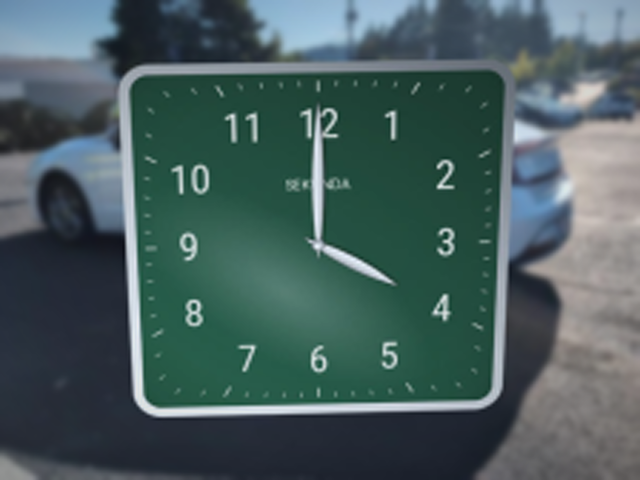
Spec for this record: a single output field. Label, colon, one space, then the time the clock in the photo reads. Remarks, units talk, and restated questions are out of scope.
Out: 4:00
